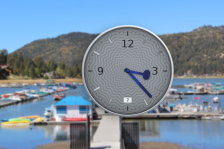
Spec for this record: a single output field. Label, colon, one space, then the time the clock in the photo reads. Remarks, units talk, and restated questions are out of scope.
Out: 3:23
